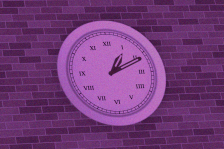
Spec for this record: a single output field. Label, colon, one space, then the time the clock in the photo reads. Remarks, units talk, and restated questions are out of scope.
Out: 1:11
